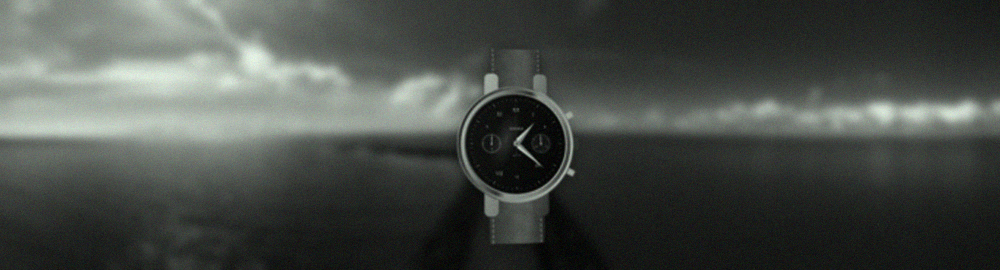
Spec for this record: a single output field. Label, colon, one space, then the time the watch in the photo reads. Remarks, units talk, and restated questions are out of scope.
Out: 1:22
